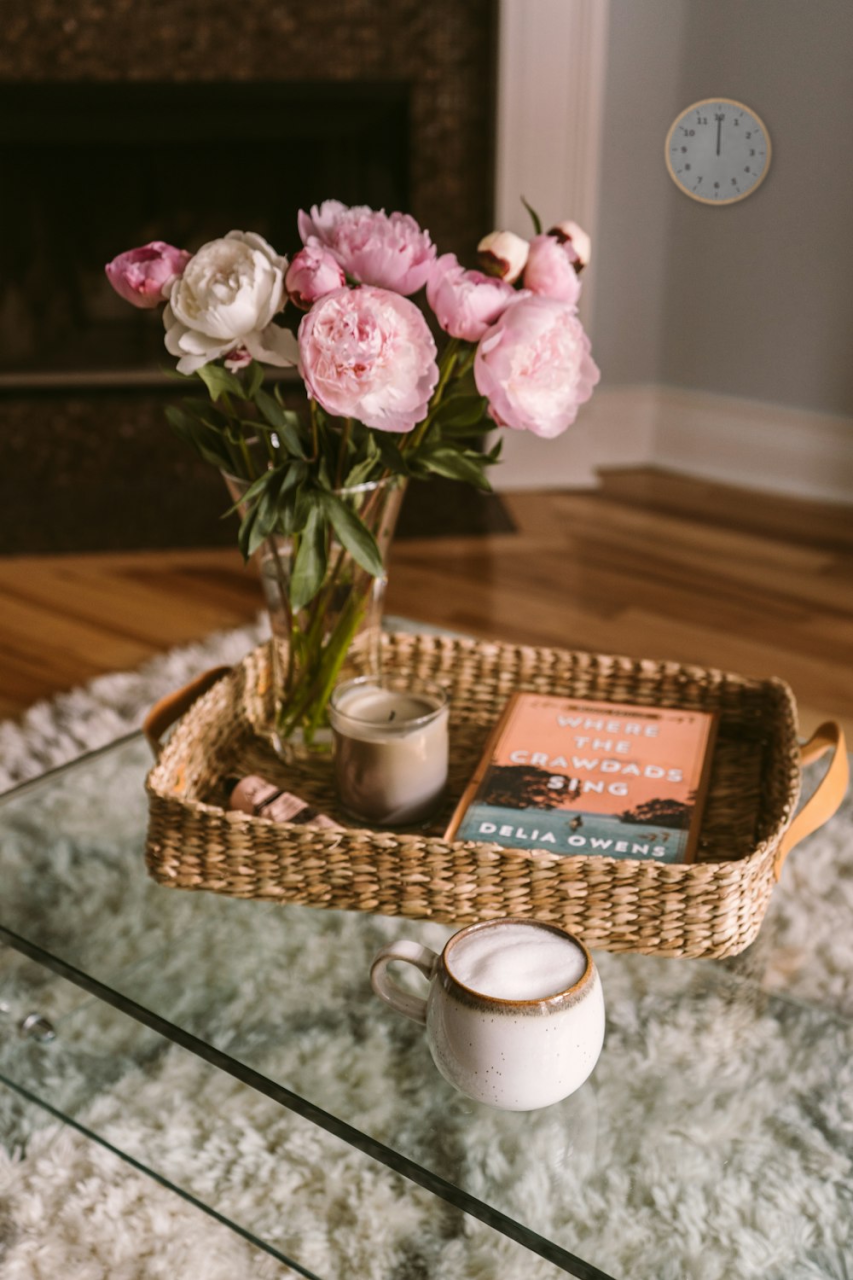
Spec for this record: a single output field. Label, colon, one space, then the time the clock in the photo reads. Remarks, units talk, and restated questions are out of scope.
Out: 12:00
